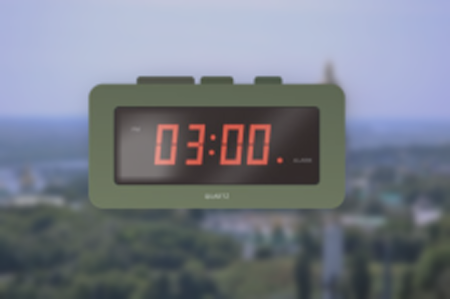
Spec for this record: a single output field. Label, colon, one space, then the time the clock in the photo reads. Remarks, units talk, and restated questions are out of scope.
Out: 3:00
